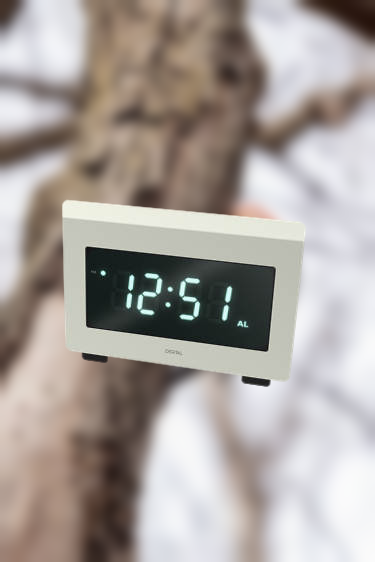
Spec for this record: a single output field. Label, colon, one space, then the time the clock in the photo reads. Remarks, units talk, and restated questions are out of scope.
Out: 12:51
